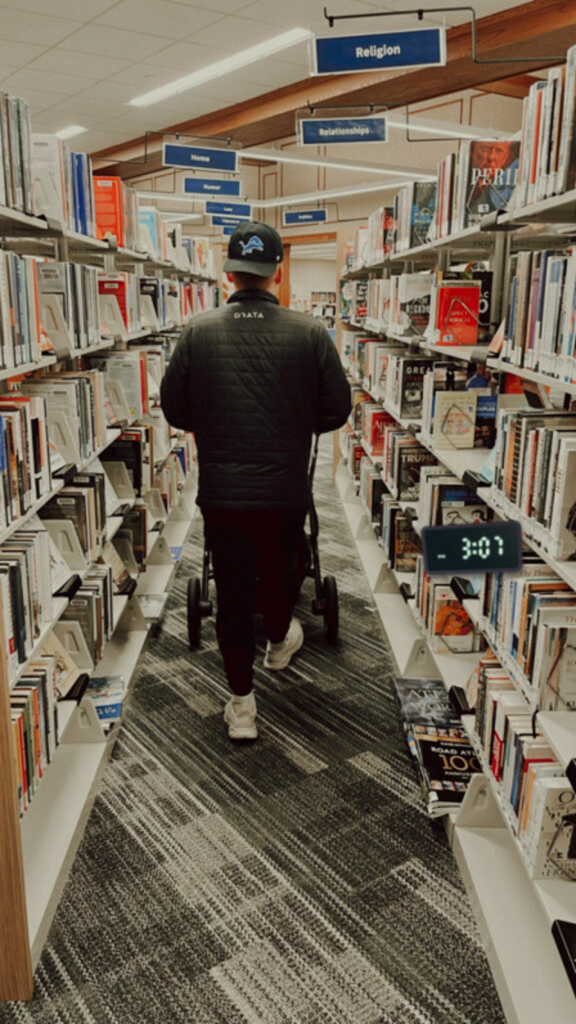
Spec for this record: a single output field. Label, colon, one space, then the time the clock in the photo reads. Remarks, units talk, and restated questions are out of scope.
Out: 3:07
